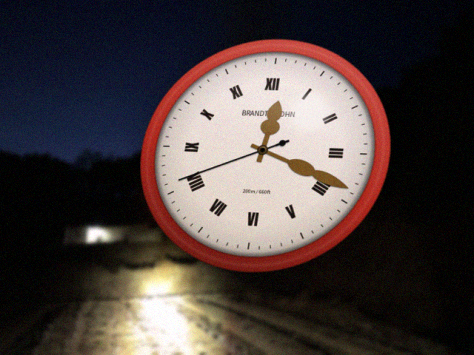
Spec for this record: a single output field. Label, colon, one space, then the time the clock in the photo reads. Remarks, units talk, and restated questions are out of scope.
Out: 12:18:41
